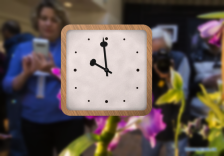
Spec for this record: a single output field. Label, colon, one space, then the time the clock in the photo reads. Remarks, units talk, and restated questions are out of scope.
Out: 9:59
